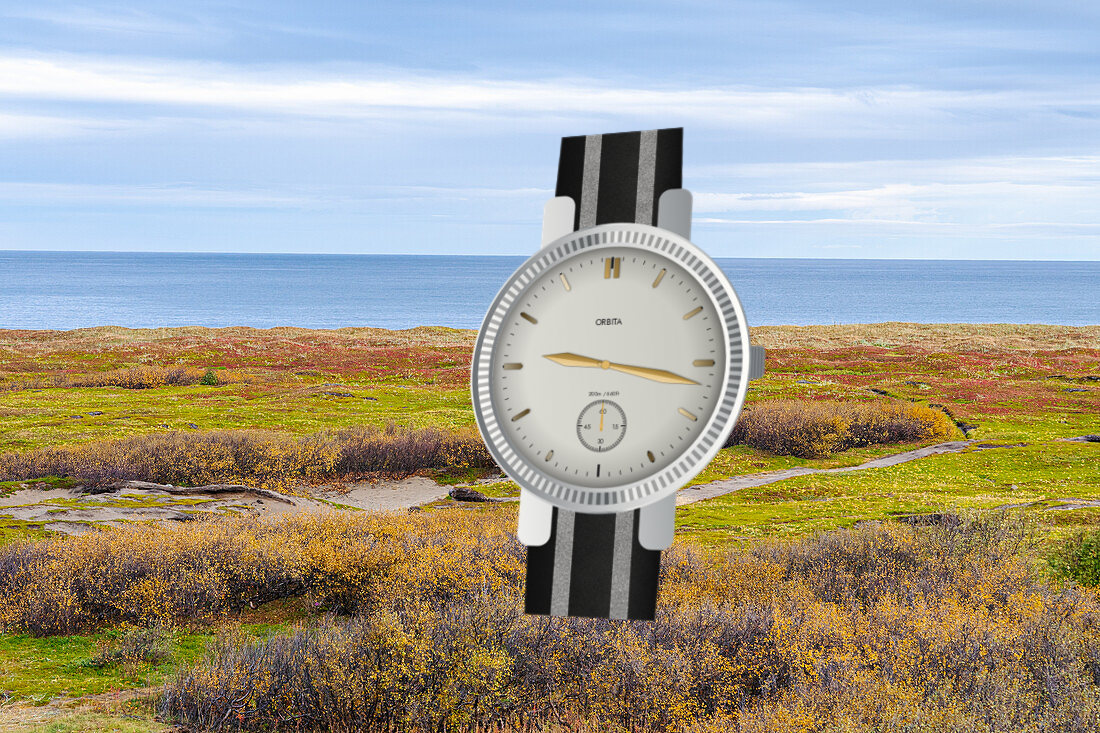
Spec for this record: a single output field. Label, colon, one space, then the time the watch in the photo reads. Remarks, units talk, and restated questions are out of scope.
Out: 9:17
